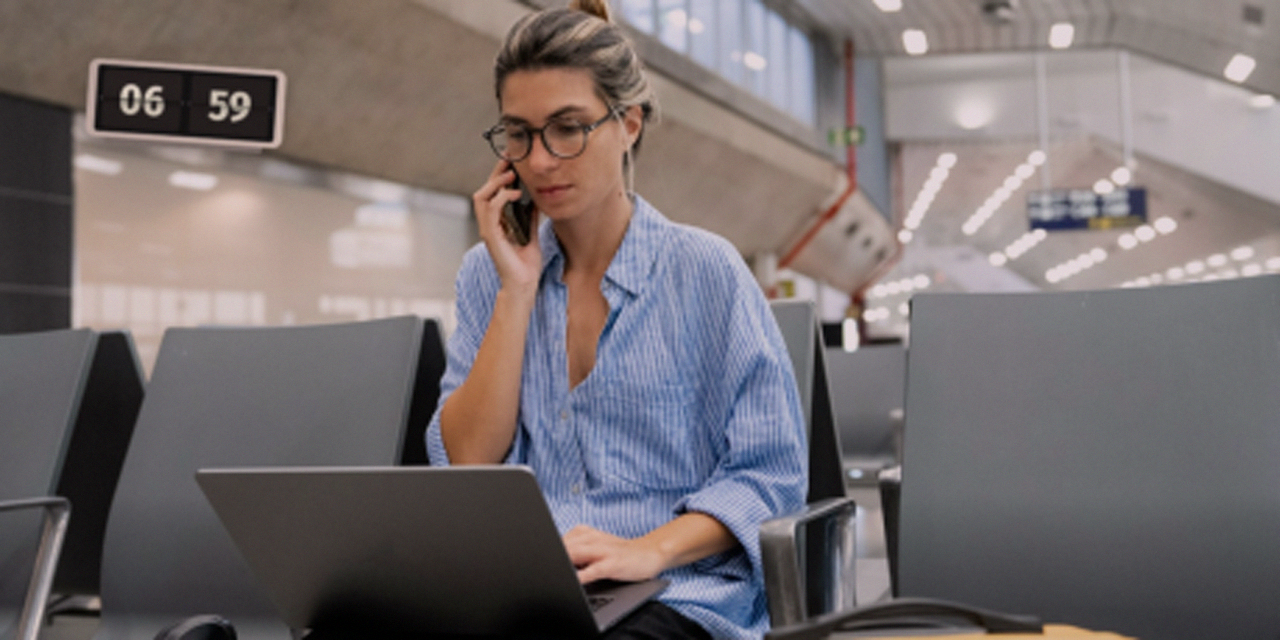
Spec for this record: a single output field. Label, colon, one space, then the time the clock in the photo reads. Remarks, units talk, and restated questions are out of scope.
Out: 6:59
